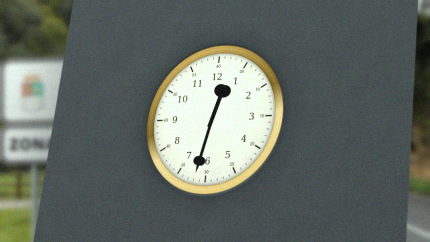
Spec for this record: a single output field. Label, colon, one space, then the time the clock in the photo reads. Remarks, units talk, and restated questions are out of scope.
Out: 12:32
